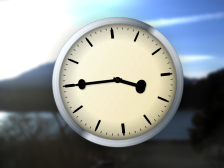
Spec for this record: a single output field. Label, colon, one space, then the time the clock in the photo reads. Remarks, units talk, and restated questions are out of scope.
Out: 3:45
